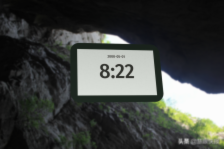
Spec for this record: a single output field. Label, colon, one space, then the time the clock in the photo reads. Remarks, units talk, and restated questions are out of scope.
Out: 8:22
